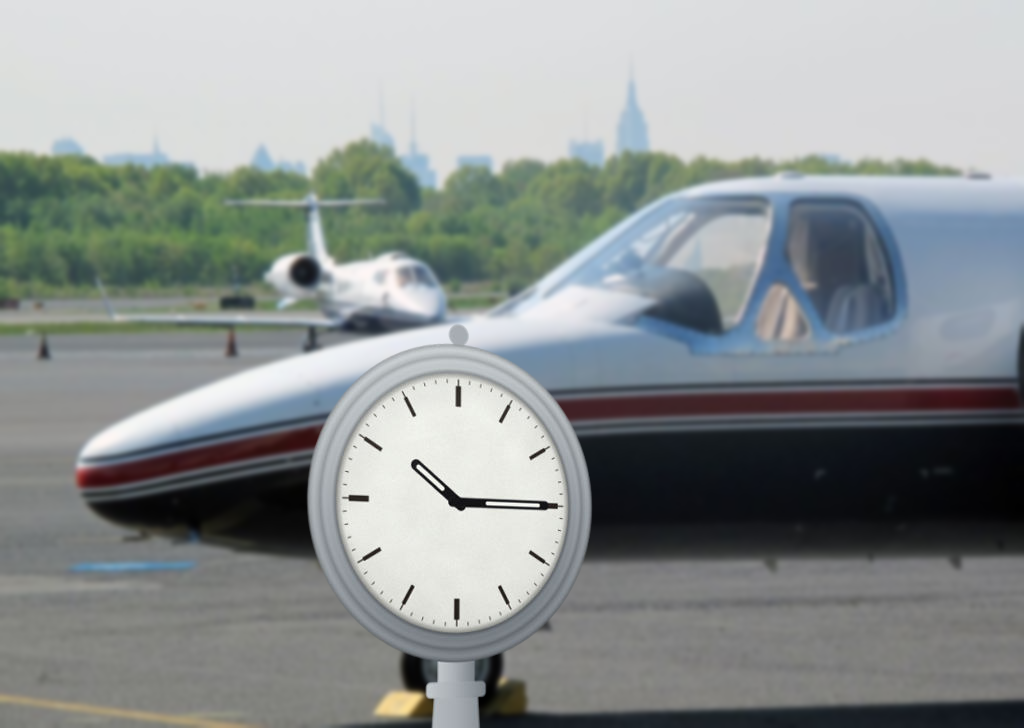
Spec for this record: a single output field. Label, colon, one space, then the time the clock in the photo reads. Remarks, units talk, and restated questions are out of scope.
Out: 10:15
